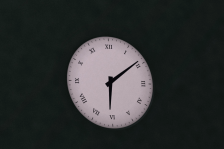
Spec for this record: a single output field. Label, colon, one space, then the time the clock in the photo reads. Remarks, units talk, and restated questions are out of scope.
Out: 6:09
